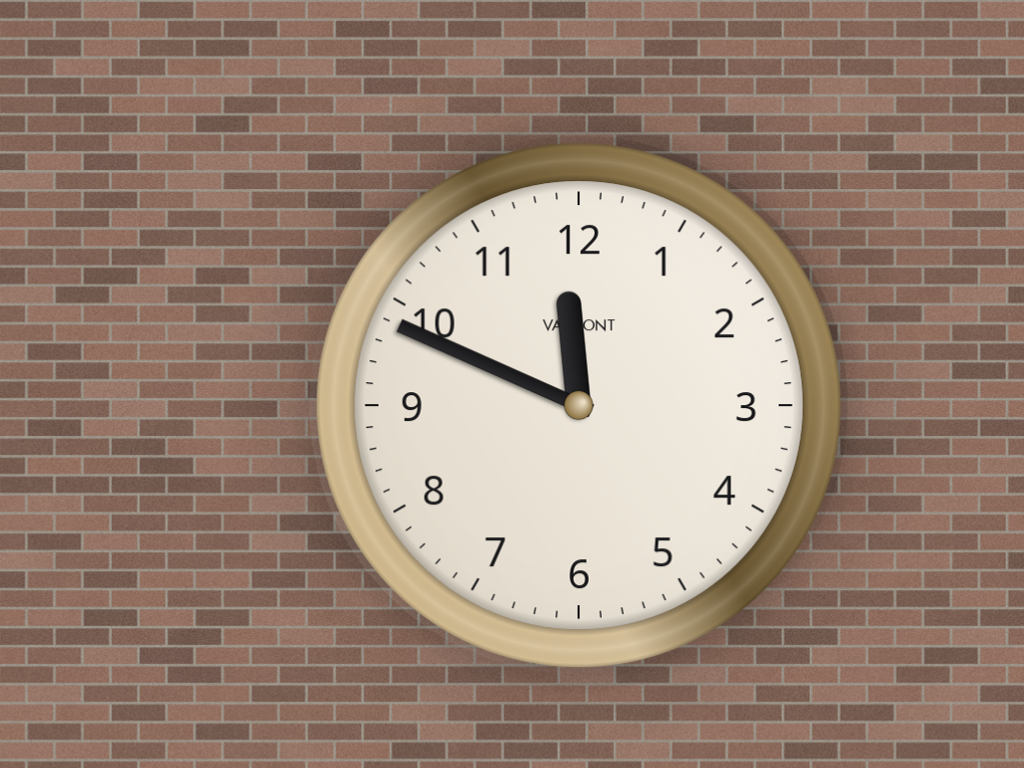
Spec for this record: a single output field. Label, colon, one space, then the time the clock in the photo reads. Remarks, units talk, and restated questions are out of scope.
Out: 11:49
